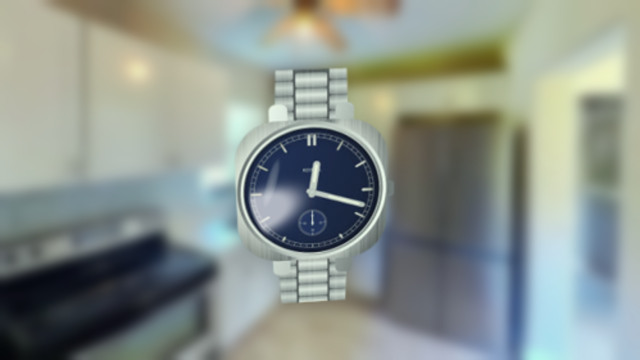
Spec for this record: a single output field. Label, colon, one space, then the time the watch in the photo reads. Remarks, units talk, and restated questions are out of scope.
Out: 12:18
